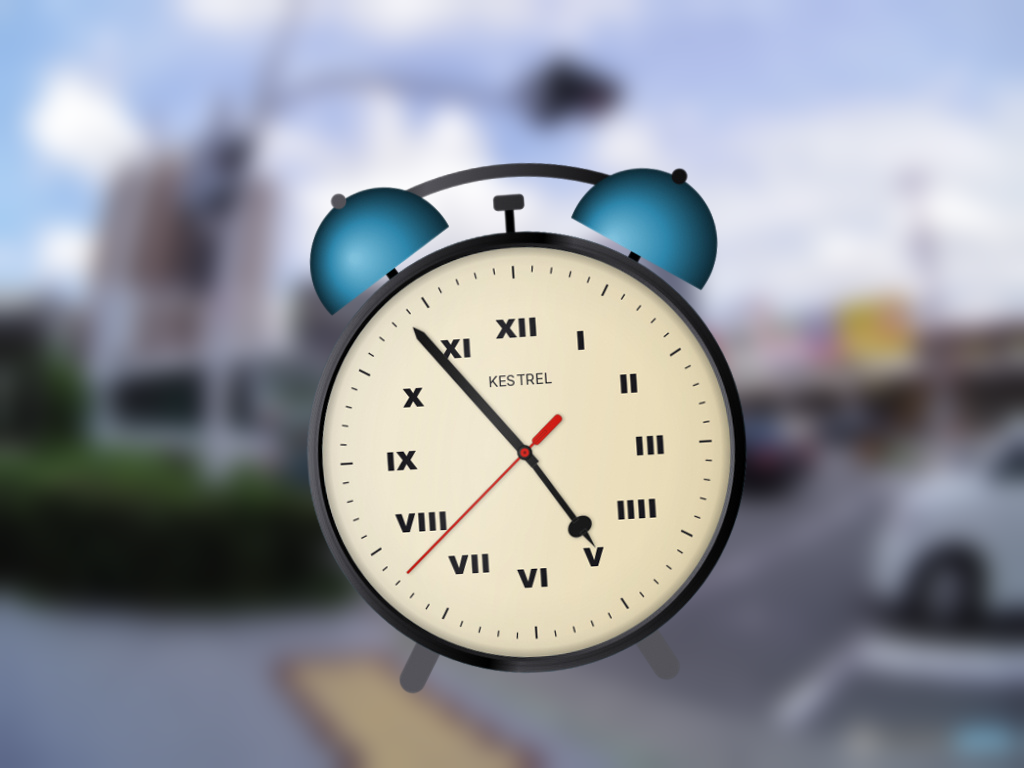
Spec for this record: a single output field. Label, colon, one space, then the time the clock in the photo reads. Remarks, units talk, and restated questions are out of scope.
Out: 4:53:38
